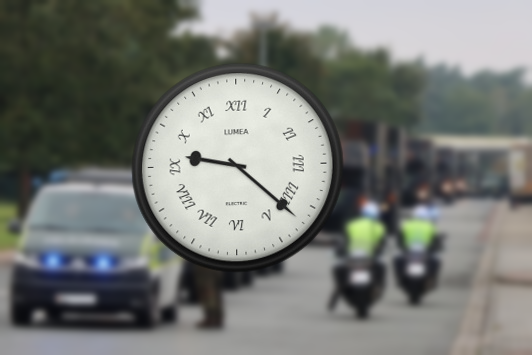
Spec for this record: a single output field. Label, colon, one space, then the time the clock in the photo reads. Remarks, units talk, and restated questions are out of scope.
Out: 9:22
